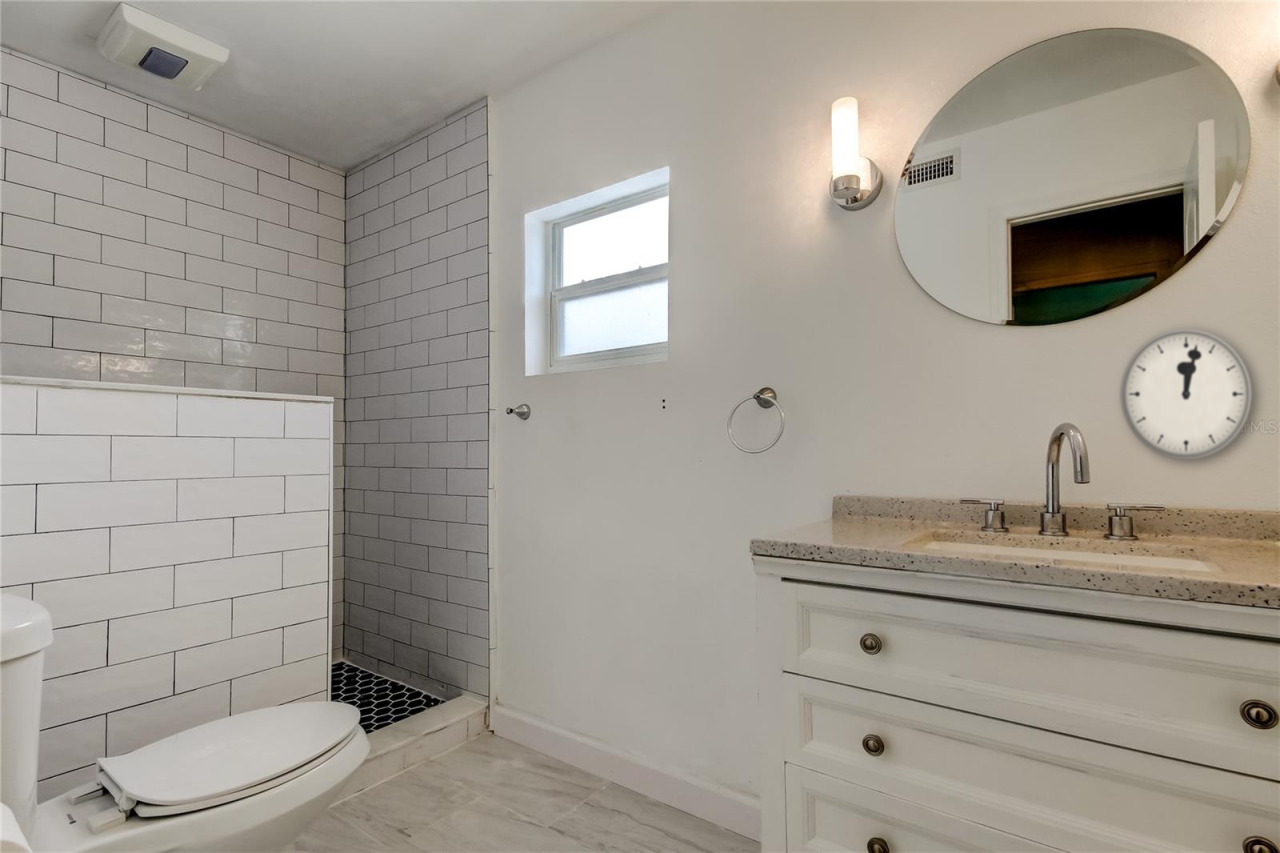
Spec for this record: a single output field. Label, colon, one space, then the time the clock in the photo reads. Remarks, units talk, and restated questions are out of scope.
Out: 12:02
